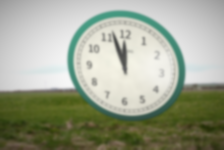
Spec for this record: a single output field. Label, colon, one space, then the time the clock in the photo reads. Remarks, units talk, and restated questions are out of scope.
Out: 11:57
